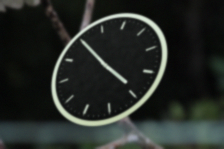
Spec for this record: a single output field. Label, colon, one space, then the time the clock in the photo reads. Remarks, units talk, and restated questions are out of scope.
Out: 3:50
